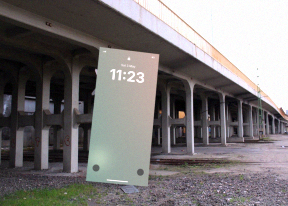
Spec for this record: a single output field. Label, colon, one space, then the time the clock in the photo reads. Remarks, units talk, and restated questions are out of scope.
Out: 11:23
